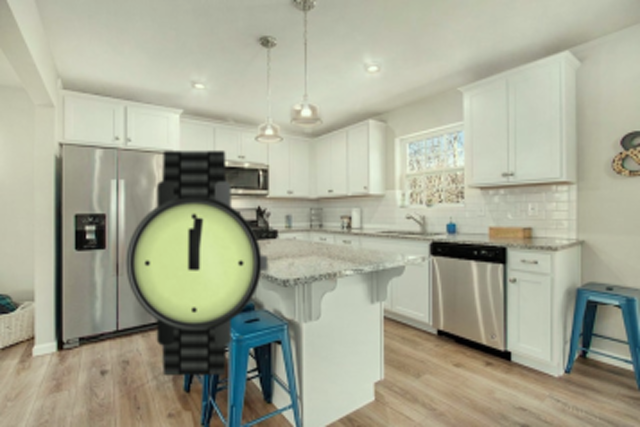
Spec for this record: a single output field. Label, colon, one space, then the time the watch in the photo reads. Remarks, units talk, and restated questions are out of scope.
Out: 12:01
